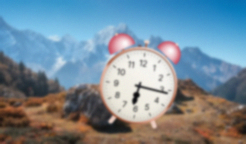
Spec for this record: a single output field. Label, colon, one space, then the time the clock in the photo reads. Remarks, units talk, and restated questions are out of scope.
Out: 6:16
